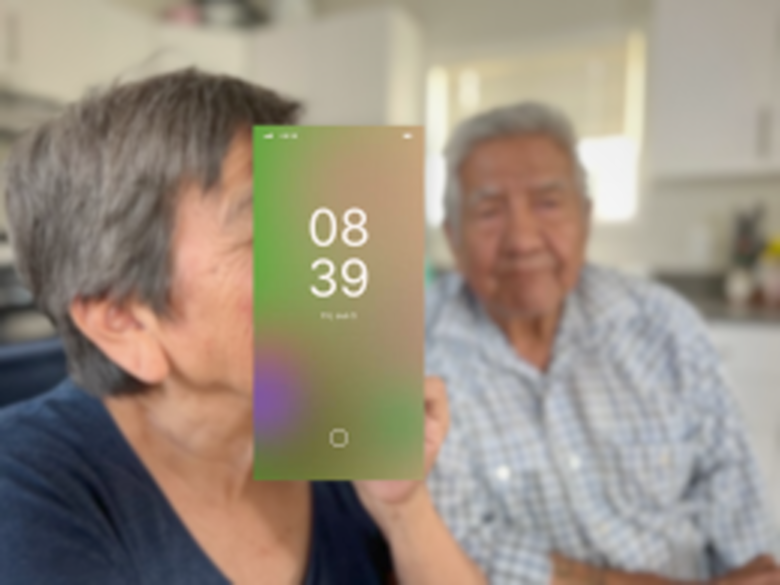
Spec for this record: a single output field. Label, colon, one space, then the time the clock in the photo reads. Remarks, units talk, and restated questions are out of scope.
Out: 8:39
